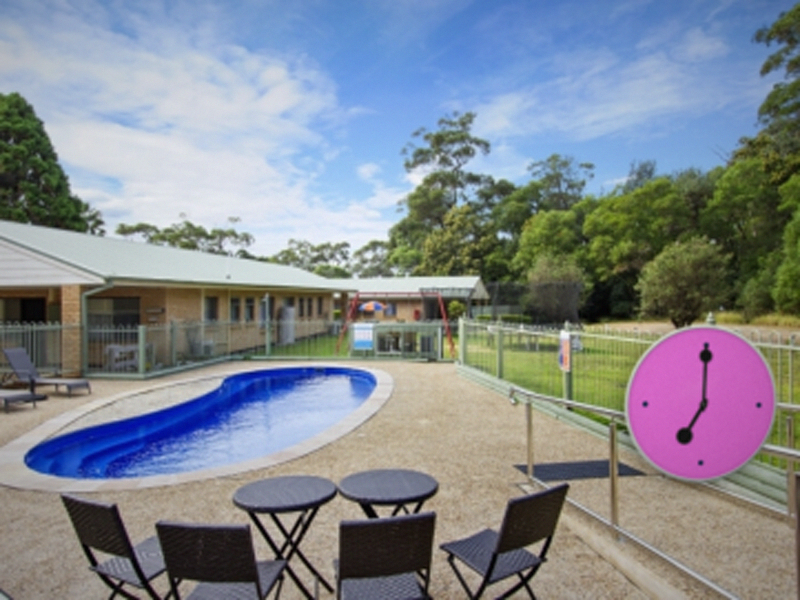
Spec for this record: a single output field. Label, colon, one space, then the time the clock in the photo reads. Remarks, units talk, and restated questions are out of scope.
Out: 7:00
